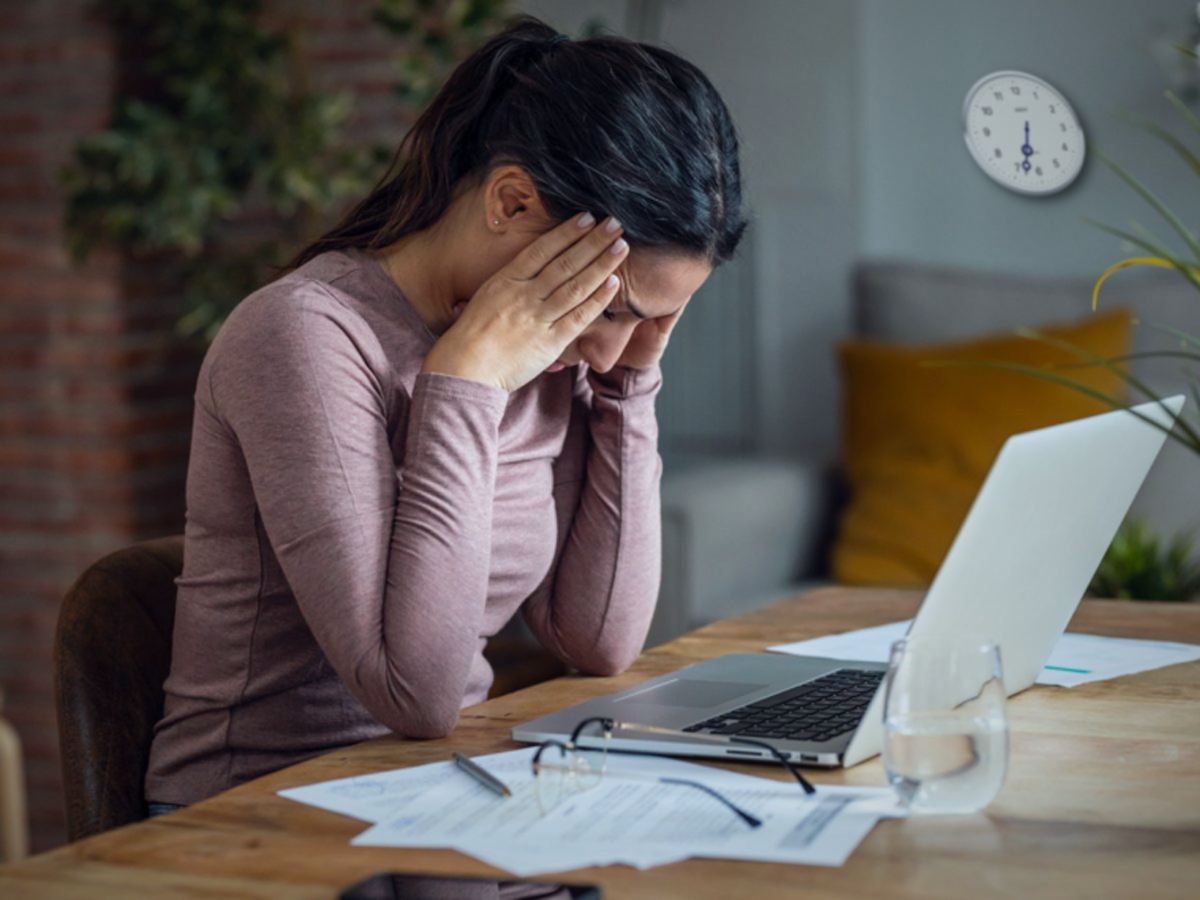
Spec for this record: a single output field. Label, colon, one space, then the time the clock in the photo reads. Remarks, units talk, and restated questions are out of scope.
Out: 6:33
